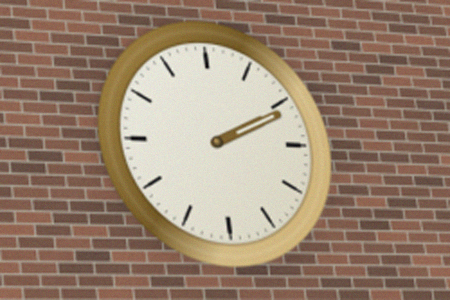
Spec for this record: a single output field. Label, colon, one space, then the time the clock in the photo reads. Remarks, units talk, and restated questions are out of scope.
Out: 2:11
